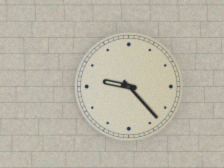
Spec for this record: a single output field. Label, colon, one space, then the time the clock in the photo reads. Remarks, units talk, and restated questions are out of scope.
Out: 9:23
